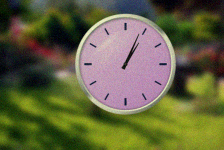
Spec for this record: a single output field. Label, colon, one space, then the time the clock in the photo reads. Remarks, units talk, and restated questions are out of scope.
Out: 1:04
